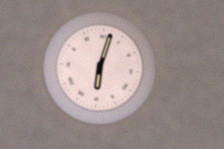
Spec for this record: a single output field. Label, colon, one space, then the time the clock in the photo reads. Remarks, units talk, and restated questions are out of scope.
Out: 6:02
